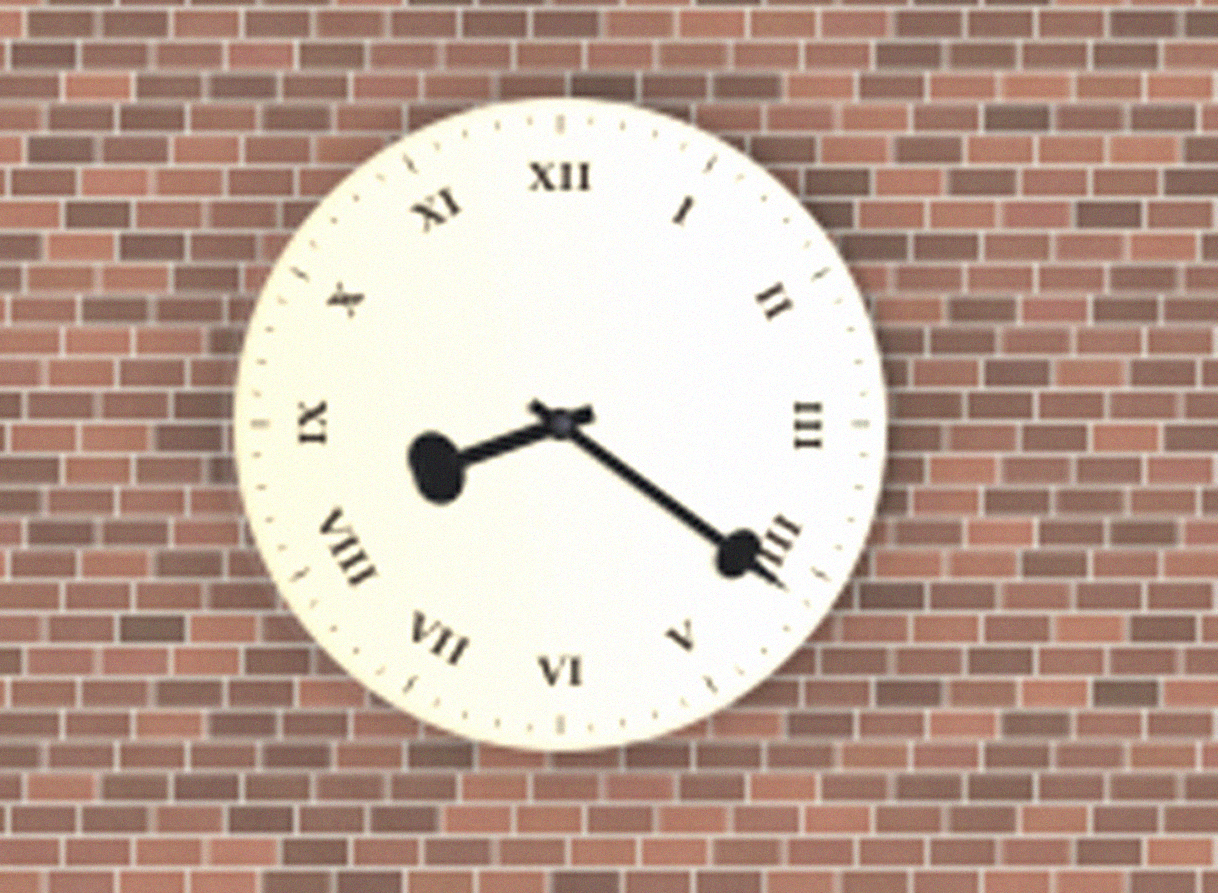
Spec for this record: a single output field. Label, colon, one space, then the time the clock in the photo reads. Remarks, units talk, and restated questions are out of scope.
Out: 8:21
